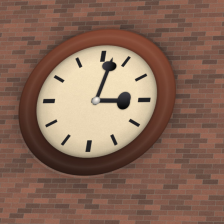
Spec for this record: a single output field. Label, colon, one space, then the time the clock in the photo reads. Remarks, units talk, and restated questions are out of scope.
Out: 3:02
